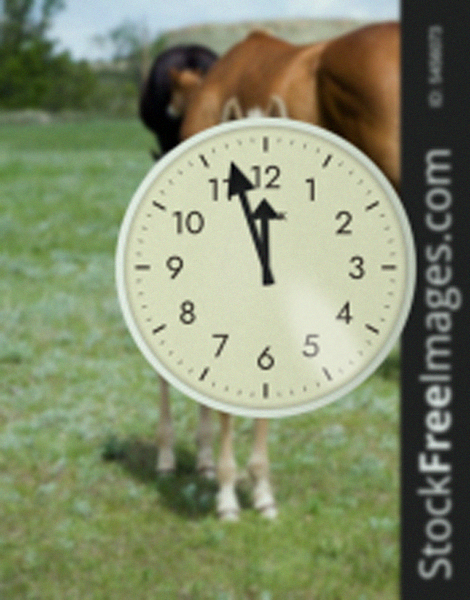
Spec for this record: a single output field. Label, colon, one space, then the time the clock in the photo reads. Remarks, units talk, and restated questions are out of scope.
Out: 11:57
